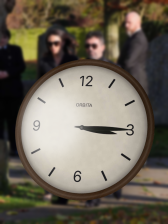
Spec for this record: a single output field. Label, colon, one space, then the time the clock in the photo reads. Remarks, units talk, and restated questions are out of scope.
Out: 3:15
